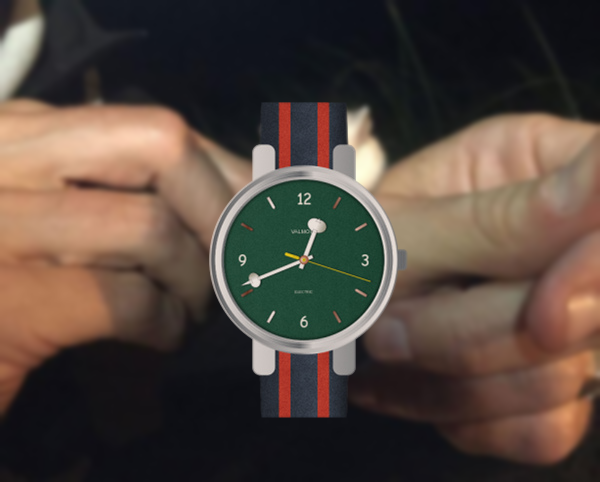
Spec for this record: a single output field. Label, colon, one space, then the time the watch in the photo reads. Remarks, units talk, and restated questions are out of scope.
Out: 12:41:18
